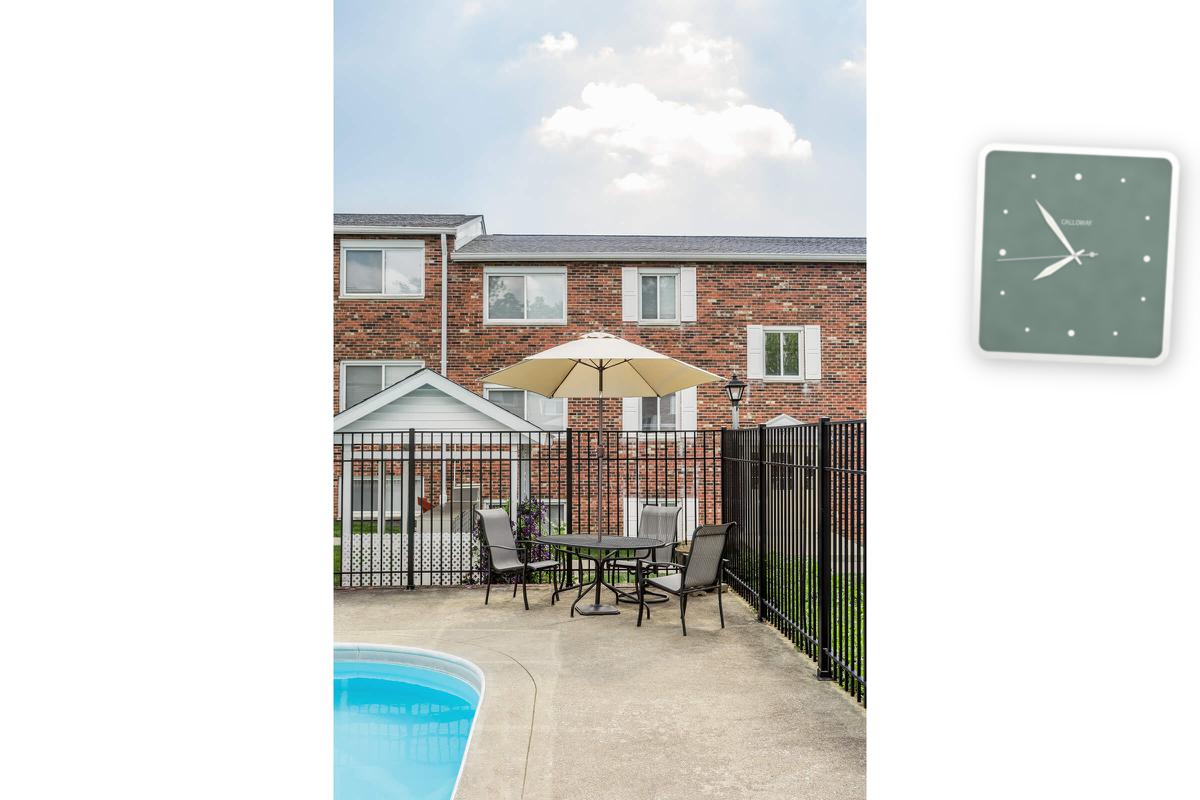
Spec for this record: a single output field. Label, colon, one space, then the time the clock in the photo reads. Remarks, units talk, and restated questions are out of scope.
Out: 7:53:44
